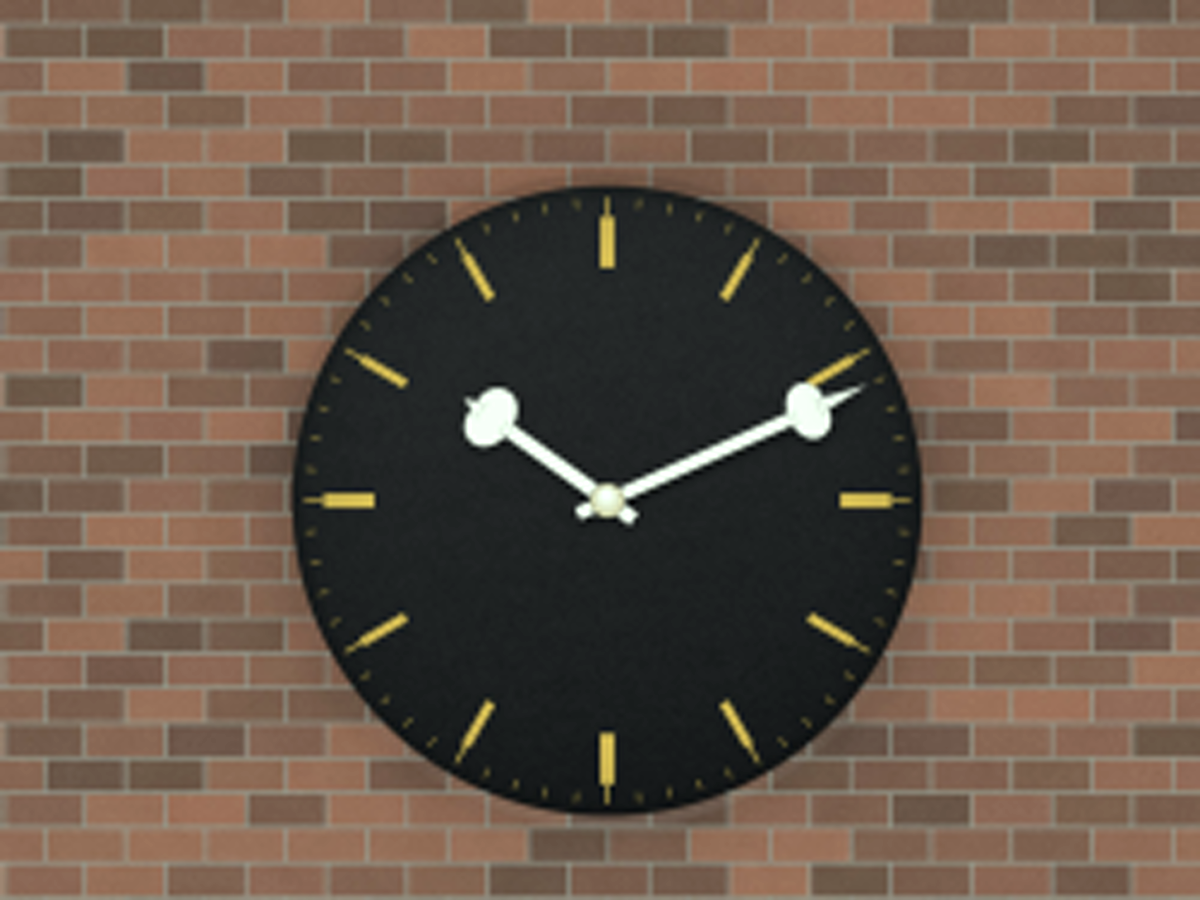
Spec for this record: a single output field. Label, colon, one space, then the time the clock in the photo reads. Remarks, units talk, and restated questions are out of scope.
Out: 10:11
